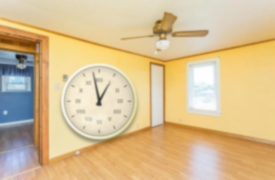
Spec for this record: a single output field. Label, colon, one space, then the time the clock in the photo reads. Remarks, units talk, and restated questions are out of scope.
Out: 12:58
